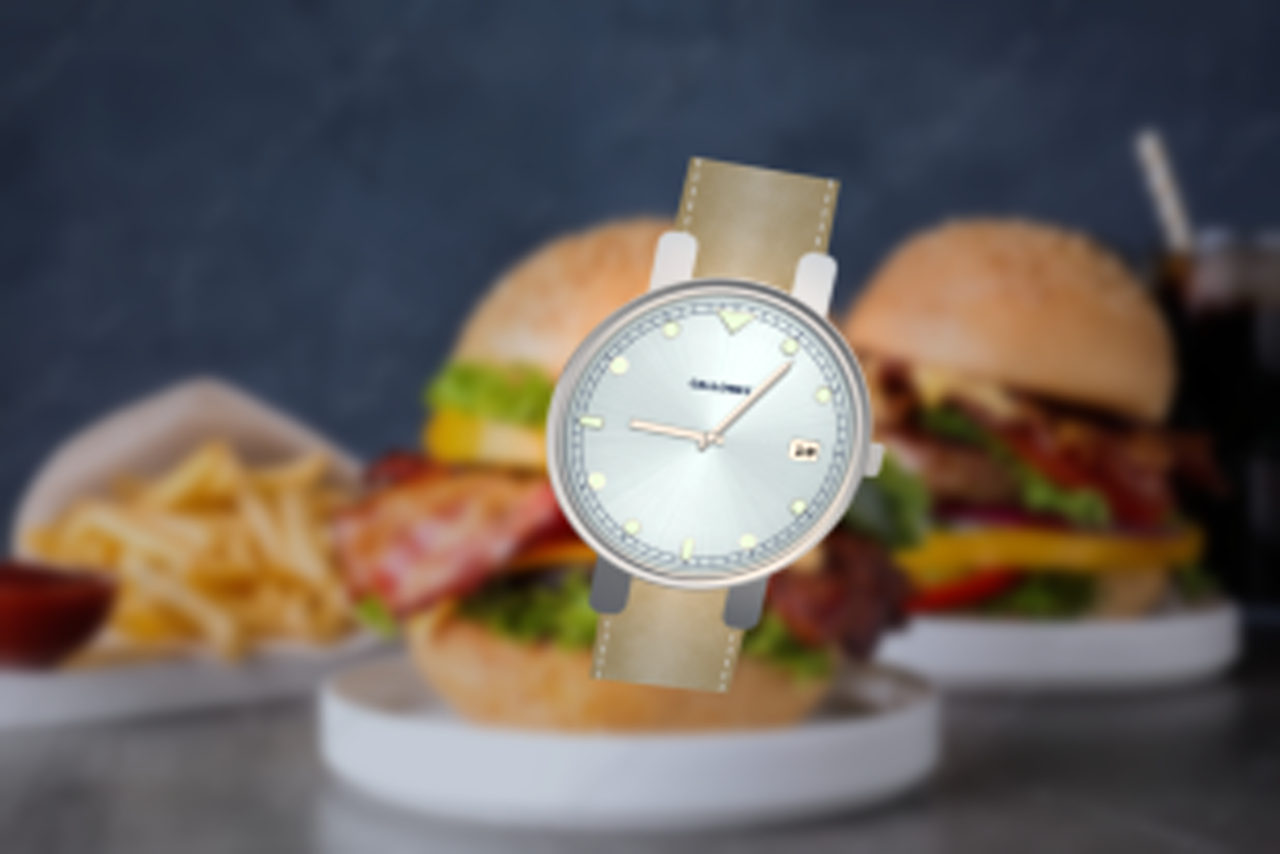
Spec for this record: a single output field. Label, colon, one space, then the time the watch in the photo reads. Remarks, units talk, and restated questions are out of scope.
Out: 9:06
